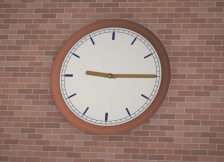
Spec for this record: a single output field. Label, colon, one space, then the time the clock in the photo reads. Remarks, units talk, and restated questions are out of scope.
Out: 9:15
